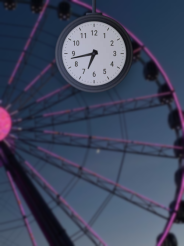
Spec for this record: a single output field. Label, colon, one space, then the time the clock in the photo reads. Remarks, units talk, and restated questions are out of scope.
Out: 6:43
